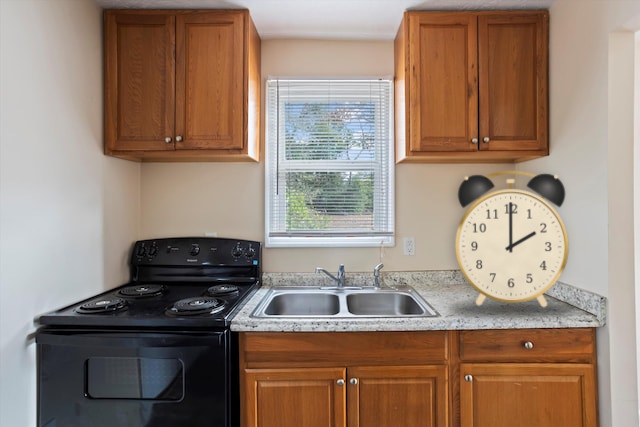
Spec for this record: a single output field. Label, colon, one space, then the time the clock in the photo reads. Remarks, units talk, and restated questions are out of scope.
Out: 2:00
